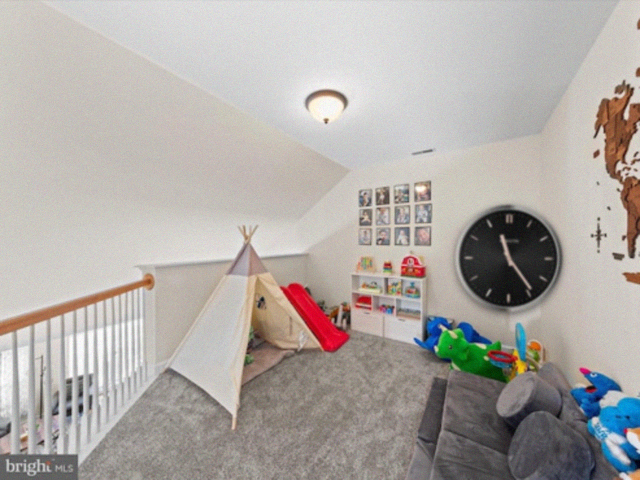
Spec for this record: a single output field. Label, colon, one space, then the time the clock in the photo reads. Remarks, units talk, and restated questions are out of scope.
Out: 11:24
